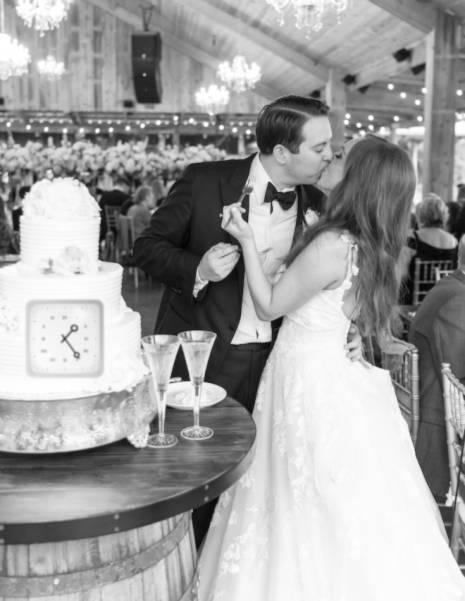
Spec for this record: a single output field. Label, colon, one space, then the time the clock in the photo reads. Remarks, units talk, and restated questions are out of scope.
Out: 1:24
